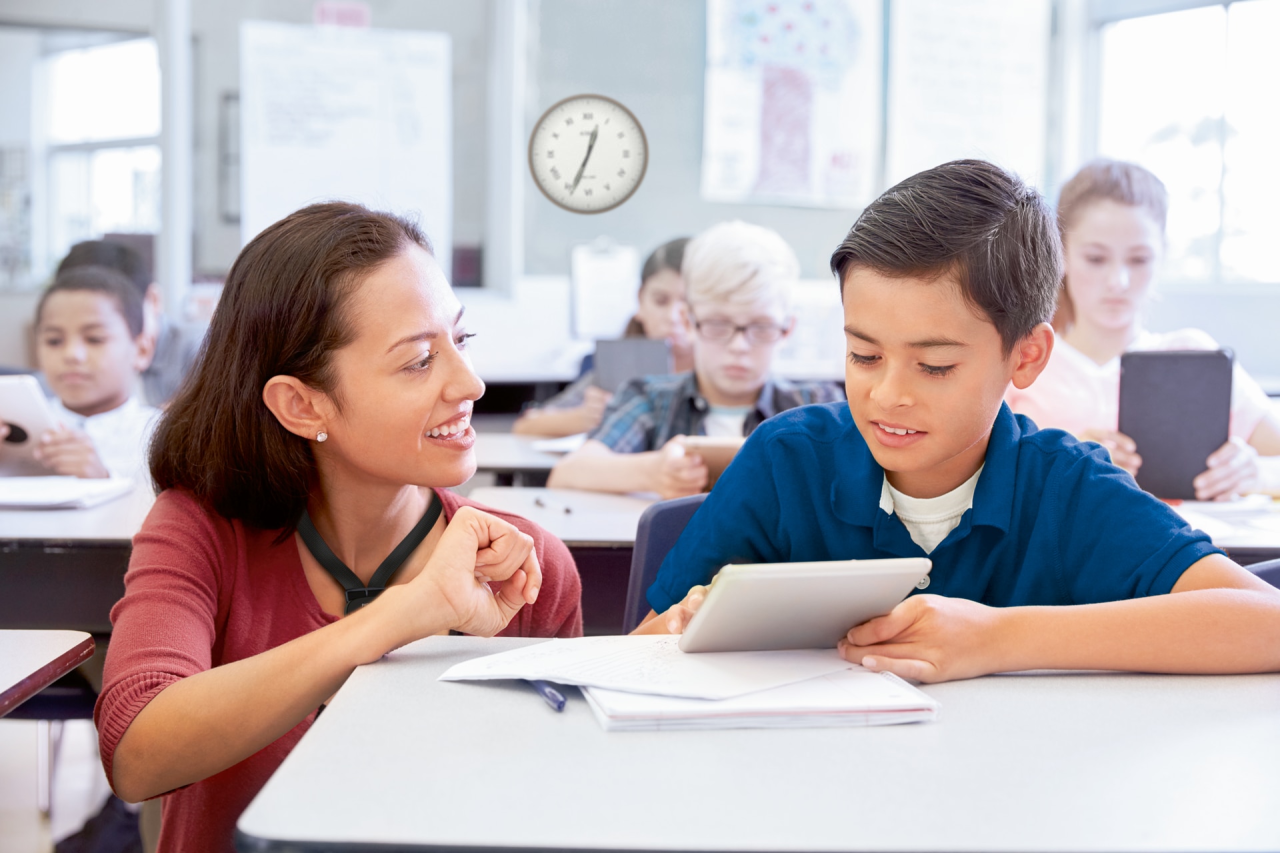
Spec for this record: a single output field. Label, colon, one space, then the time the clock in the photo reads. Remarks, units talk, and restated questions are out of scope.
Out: 12:34
